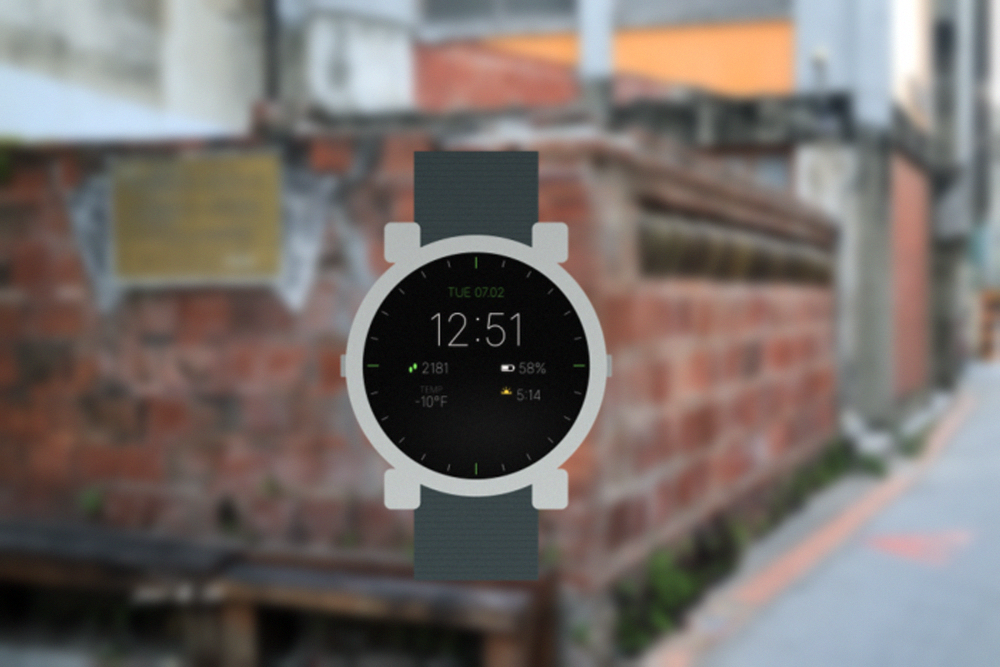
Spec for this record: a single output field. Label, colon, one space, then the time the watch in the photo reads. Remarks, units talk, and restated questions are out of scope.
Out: 12:51
